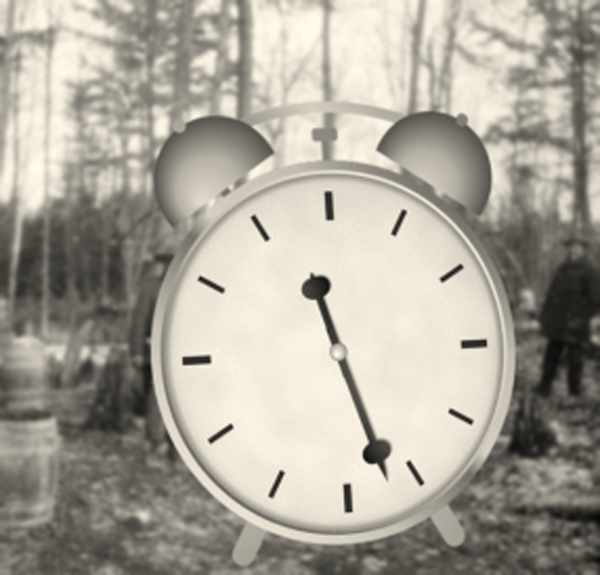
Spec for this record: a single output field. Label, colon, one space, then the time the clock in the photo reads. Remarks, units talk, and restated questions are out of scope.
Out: 11:27
